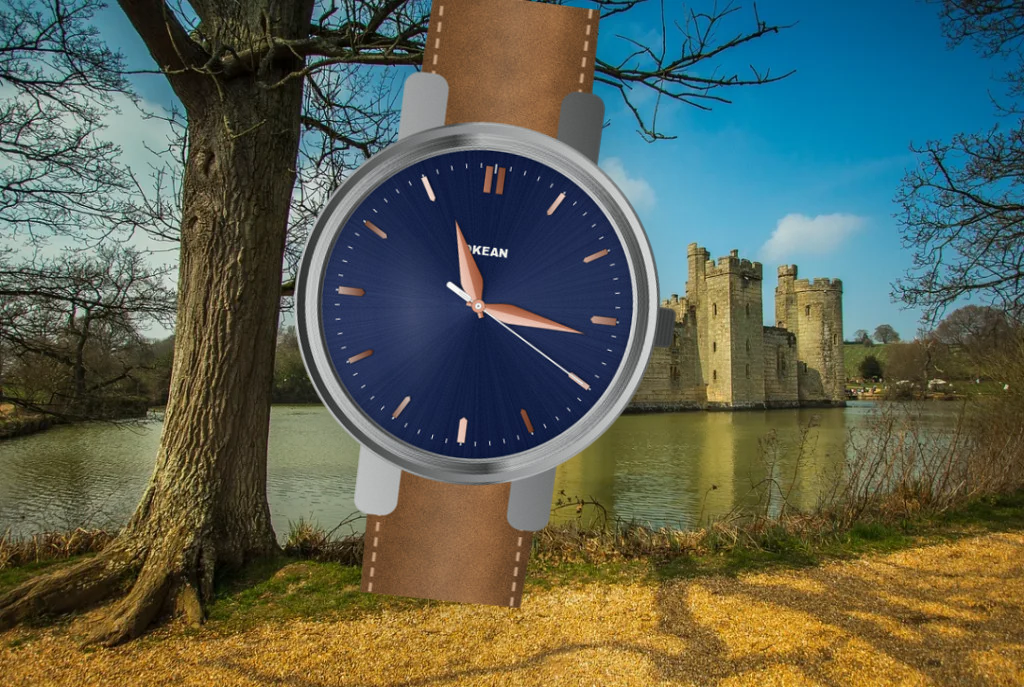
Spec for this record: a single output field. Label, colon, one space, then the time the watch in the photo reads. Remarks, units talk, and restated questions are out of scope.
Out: 11:16:20
